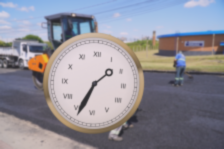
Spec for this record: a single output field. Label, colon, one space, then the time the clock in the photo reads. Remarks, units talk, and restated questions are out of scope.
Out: 1:34
